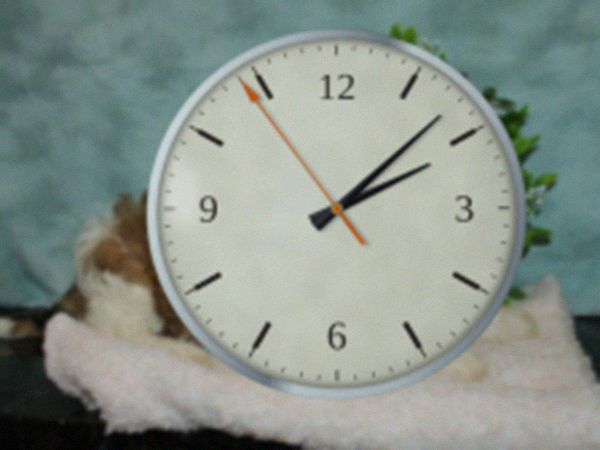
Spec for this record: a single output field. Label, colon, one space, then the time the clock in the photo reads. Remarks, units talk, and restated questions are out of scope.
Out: 2:07:54
